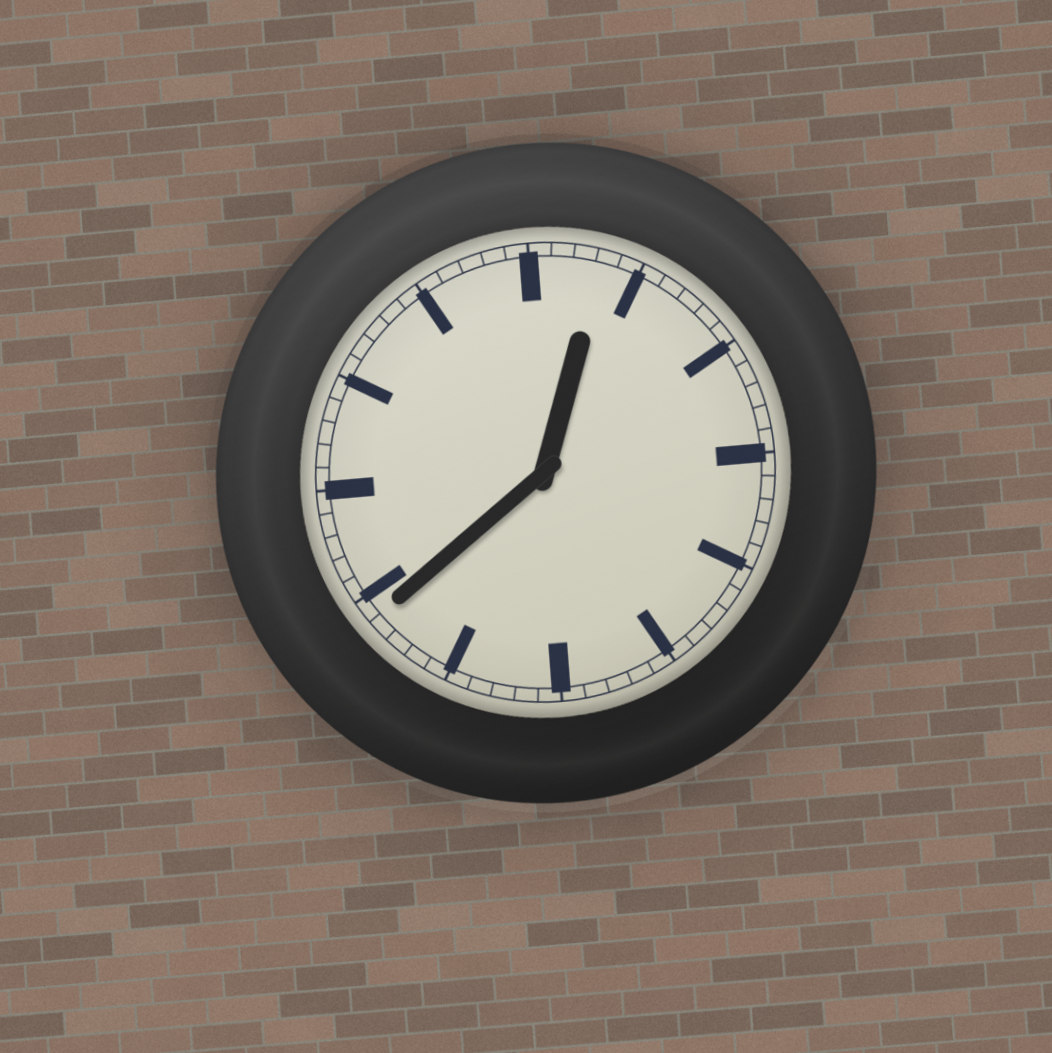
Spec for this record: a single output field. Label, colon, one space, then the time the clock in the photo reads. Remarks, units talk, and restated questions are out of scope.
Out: 12:39
